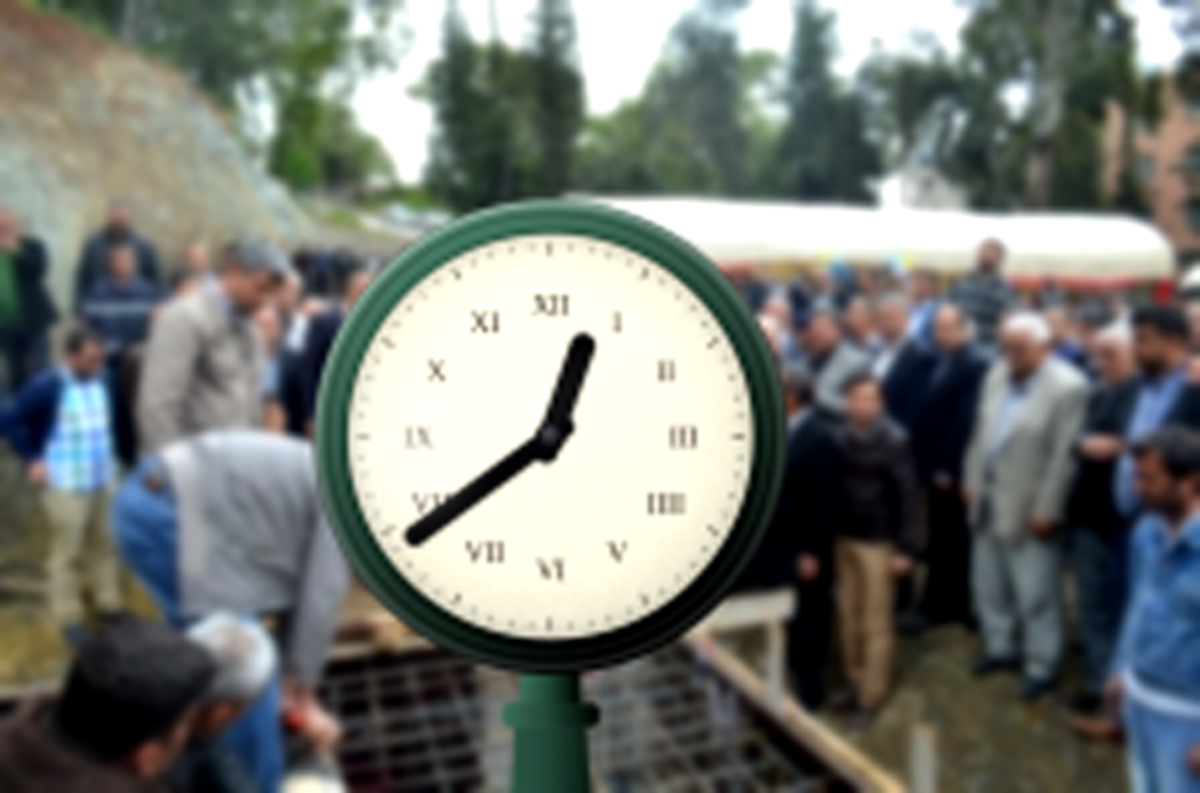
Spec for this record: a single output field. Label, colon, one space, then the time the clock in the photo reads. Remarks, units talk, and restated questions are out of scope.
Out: 12:39
